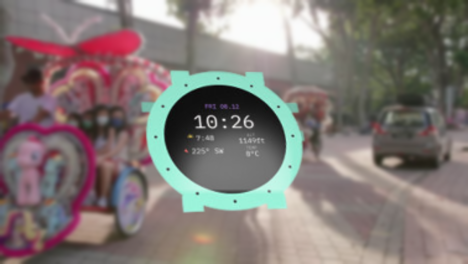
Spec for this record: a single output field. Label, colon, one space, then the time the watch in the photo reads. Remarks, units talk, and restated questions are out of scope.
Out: 10:26
